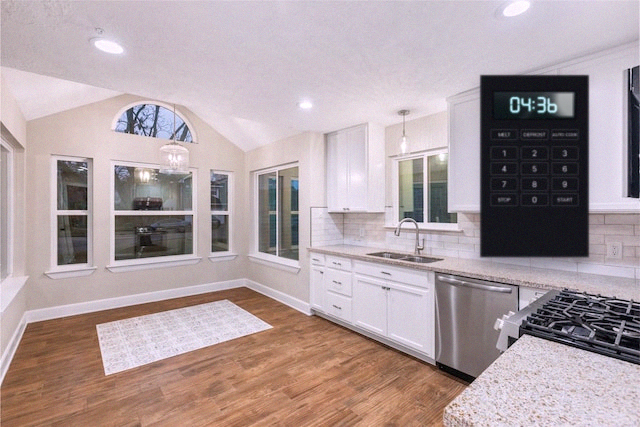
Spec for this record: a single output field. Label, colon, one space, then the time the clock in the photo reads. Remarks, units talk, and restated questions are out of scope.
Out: 4:36
